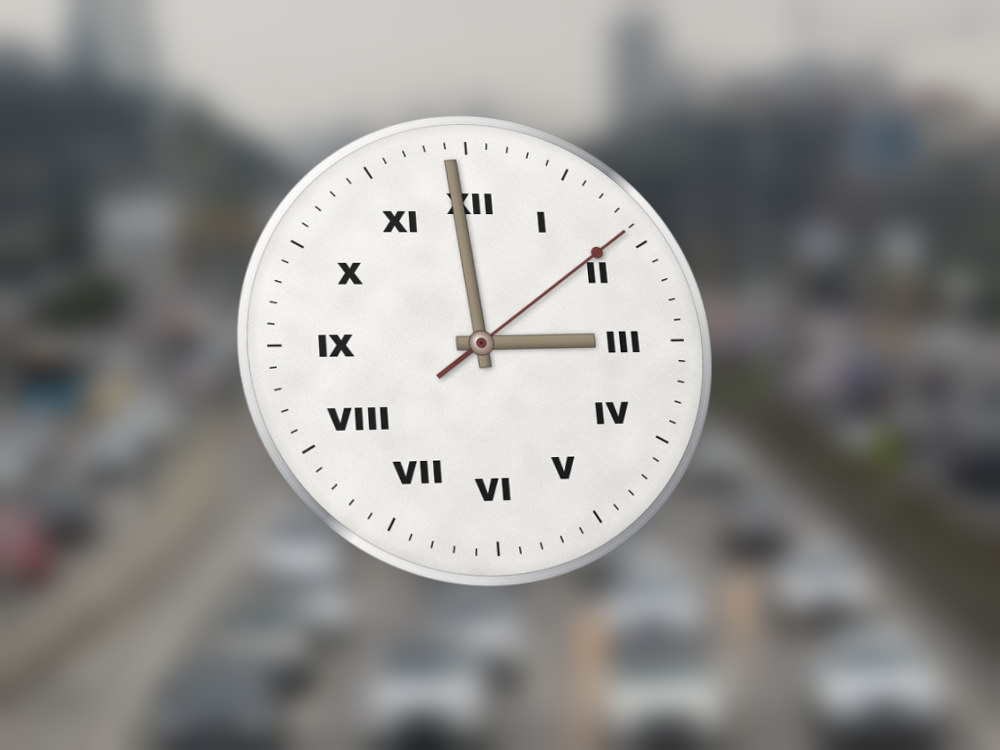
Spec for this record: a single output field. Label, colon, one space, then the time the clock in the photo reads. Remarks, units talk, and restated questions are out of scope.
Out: 2:59:09
